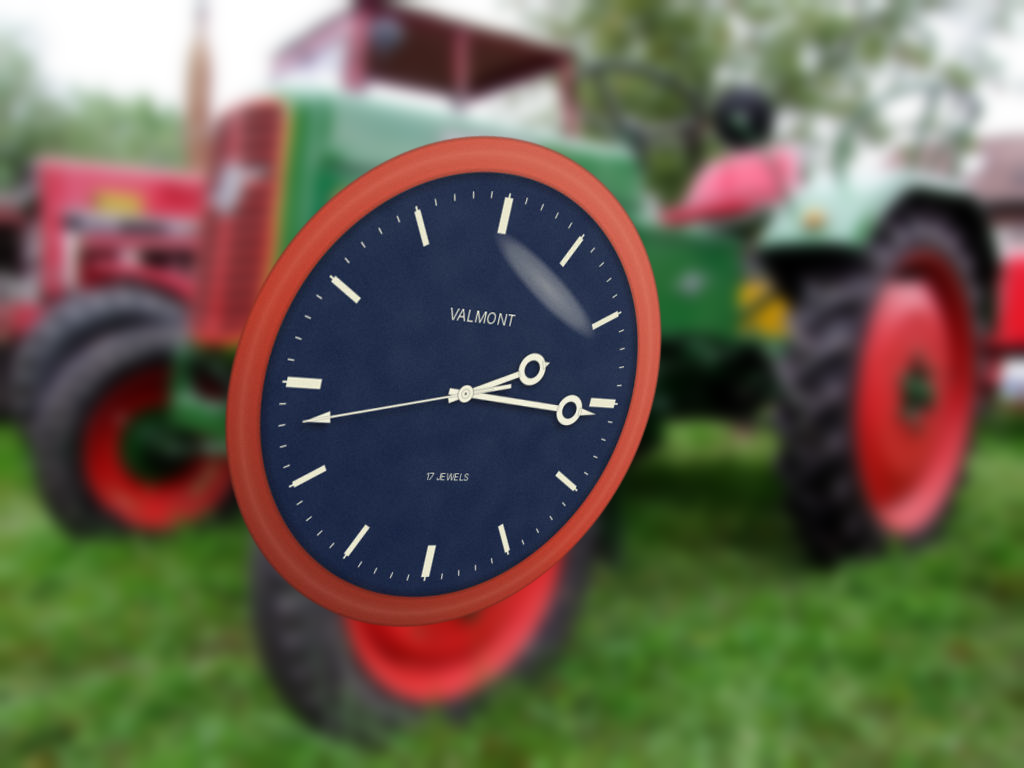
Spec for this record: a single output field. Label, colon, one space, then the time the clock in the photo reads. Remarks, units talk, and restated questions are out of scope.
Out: 2:15:43
